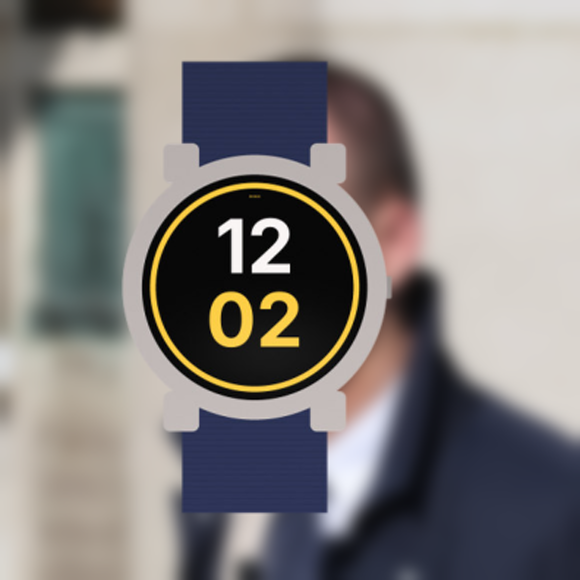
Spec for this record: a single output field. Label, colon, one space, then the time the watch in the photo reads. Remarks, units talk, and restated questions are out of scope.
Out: 12:02
